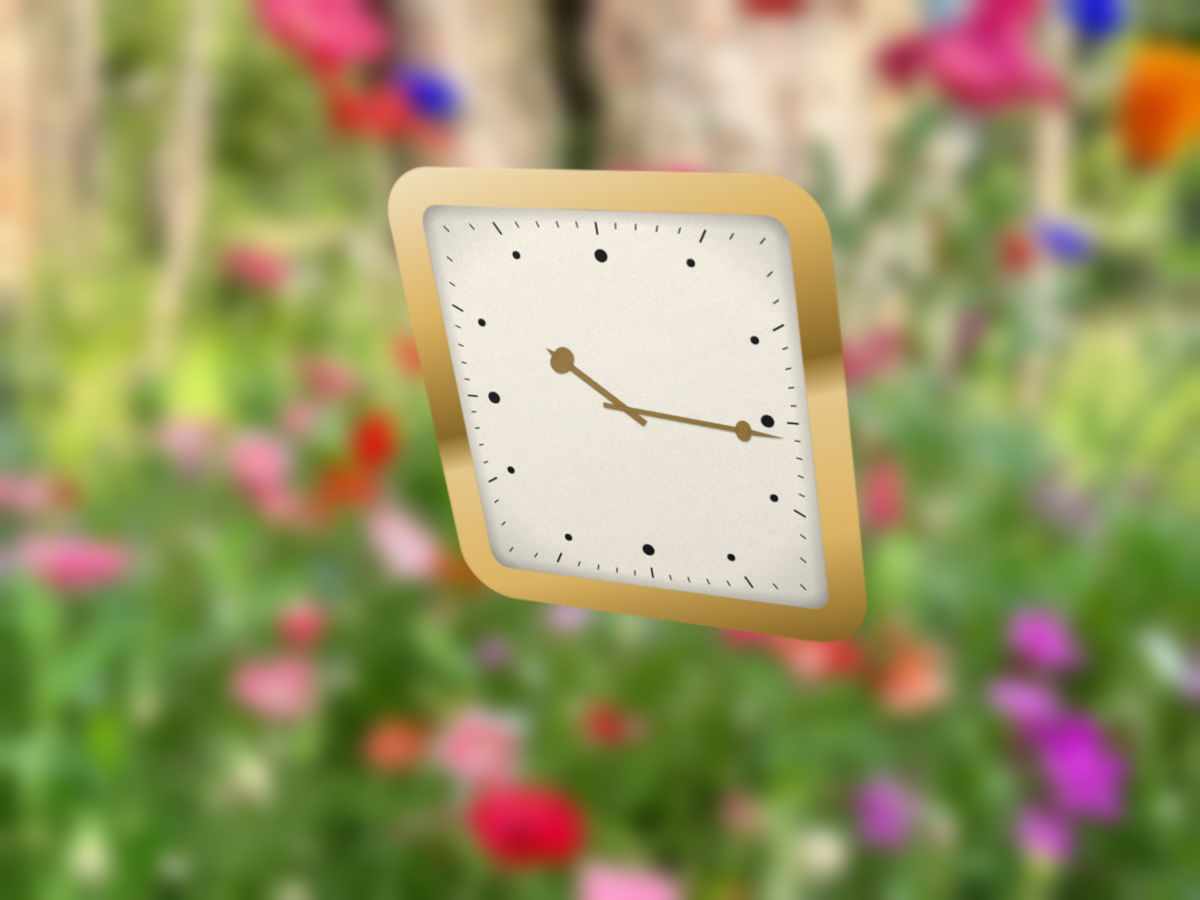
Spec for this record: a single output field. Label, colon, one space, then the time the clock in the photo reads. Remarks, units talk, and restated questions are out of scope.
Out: 10:16
